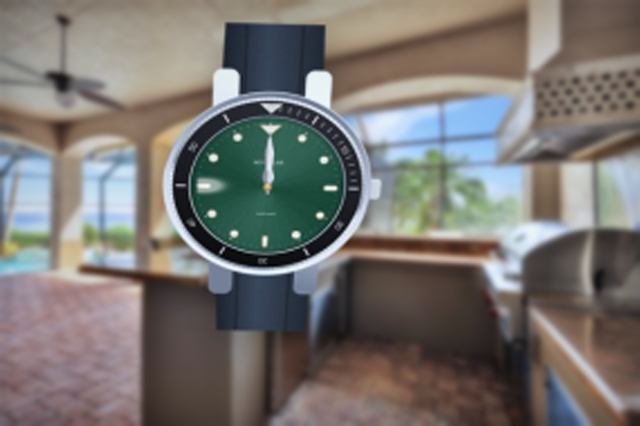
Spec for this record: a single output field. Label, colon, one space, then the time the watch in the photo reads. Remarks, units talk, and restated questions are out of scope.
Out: 12:00
